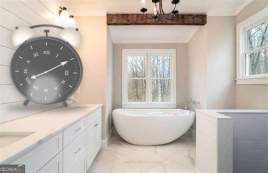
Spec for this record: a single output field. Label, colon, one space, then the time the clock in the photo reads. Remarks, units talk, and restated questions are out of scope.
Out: 8:10
